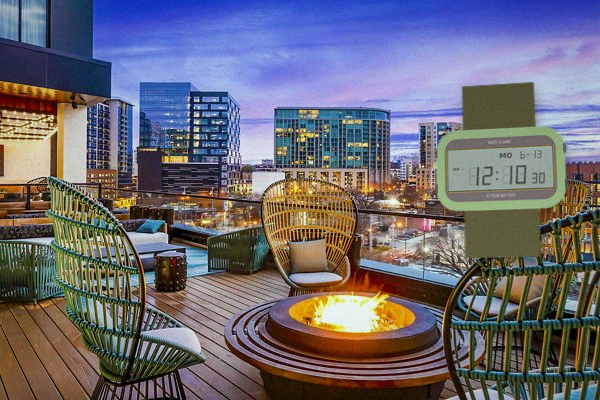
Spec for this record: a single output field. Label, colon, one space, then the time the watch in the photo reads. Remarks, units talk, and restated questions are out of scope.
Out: 12:10:30
